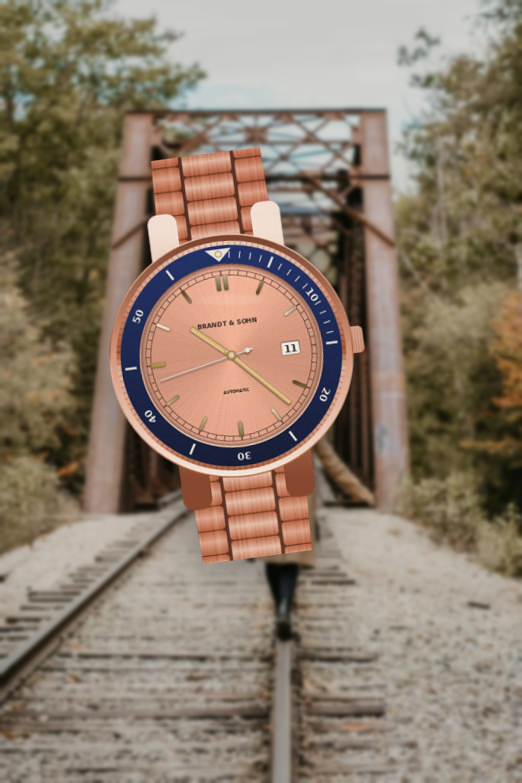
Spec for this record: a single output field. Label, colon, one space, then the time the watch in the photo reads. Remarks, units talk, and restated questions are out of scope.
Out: 10:22:43
